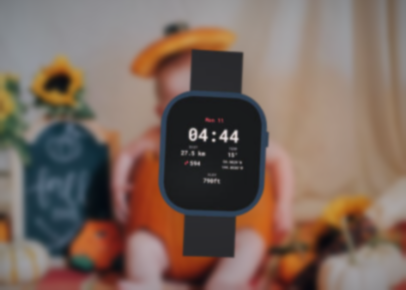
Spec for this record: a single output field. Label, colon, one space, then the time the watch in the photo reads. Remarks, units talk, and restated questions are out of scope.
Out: 4:44
